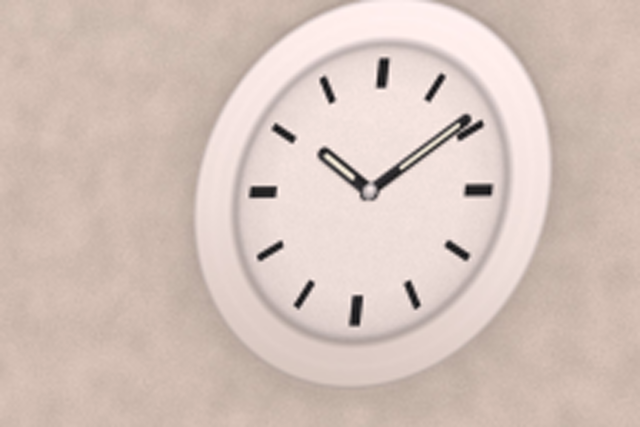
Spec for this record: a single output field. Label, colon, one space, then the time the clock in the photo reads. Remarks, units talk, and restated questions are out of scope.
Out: 10:09
